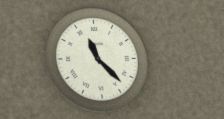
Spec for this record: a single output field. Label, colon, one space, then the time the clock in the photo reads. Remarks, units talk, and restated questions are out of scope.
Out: 11:23
